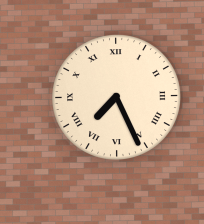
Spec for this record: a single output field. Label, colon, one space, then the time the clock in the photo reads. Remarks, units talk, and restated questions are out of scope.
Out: 7:26
